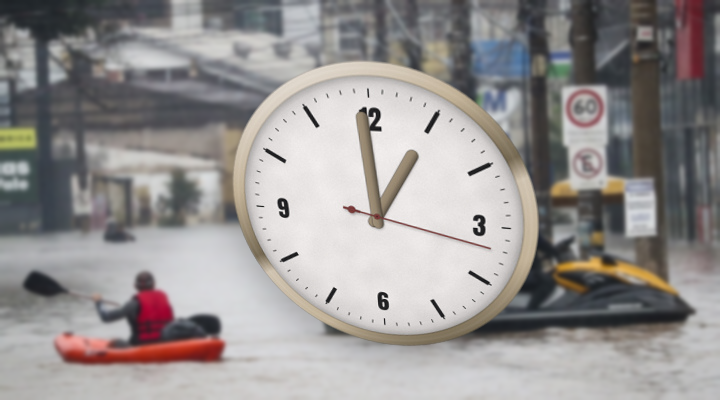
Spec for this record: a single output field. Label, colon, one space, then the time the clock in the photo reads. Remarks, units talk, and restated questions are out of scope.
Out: 12:59:17
